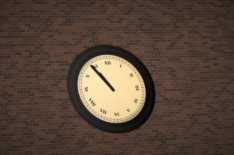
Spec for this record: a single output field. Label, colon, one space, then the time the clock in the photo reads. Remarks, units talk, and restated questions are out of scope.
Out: 10:54
